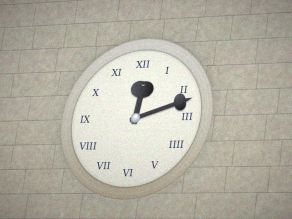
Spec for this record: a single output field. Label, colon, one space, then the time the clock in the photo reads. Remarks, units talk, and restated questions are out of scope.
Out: 12:12
